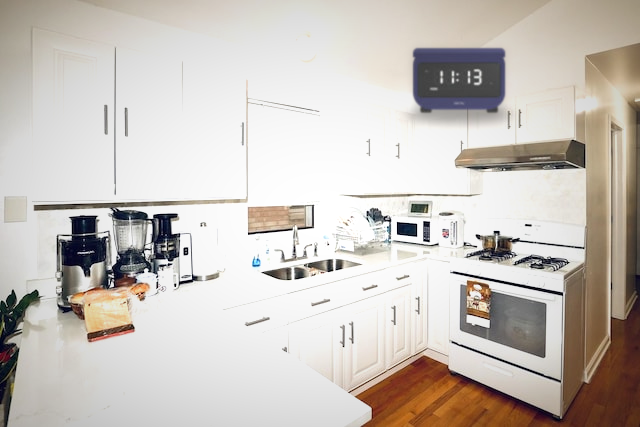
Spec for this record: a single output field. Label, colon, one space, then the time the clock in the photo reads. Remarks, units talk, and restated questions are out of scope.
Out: 11:13
